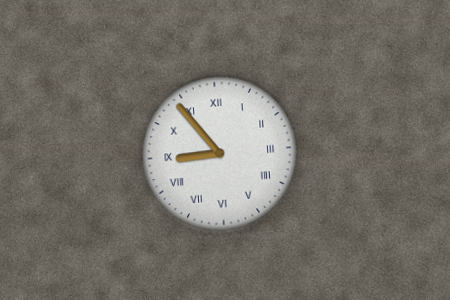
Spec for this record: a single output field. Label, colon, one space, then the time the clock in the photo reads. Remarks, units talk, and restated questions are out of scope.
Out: 8:54
